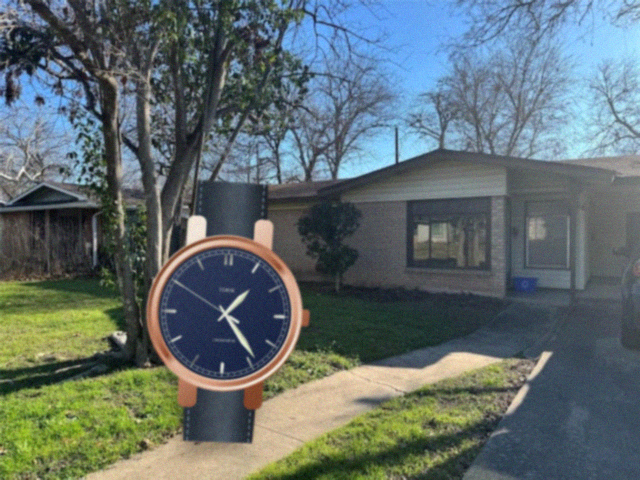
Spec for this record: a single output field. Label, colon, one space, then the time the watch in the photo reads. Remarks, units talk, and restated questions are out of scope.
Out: 1:23:50
